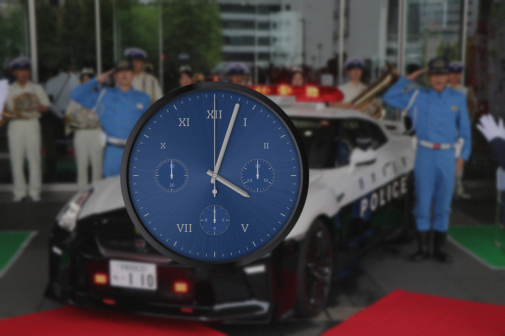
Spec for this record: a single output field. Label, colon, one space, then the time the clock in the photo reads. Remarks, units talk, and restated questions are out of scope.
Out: 4:03
